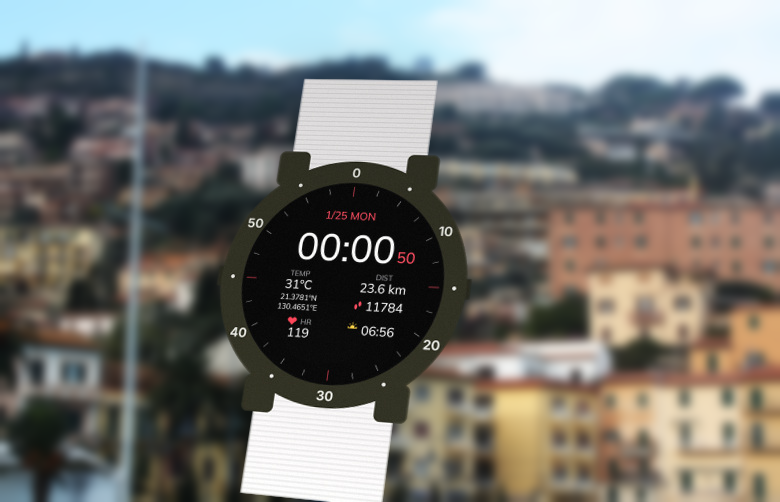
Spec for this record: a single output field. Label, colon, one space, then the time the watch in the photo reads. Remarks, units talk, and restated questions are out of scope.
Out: 0:00:50
